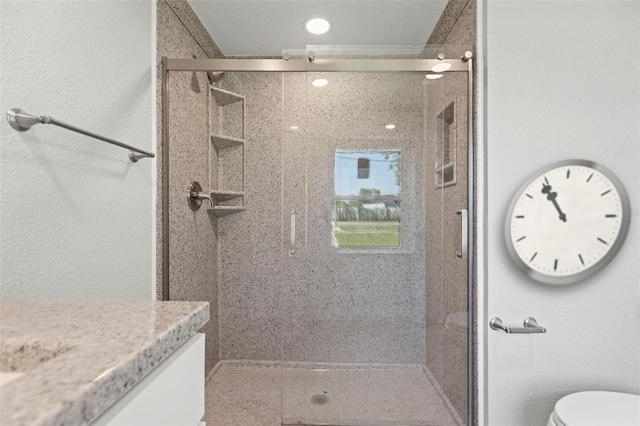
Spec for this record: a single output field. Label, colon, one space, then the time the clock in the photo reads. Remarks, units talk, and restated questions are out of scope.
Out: 10:54
